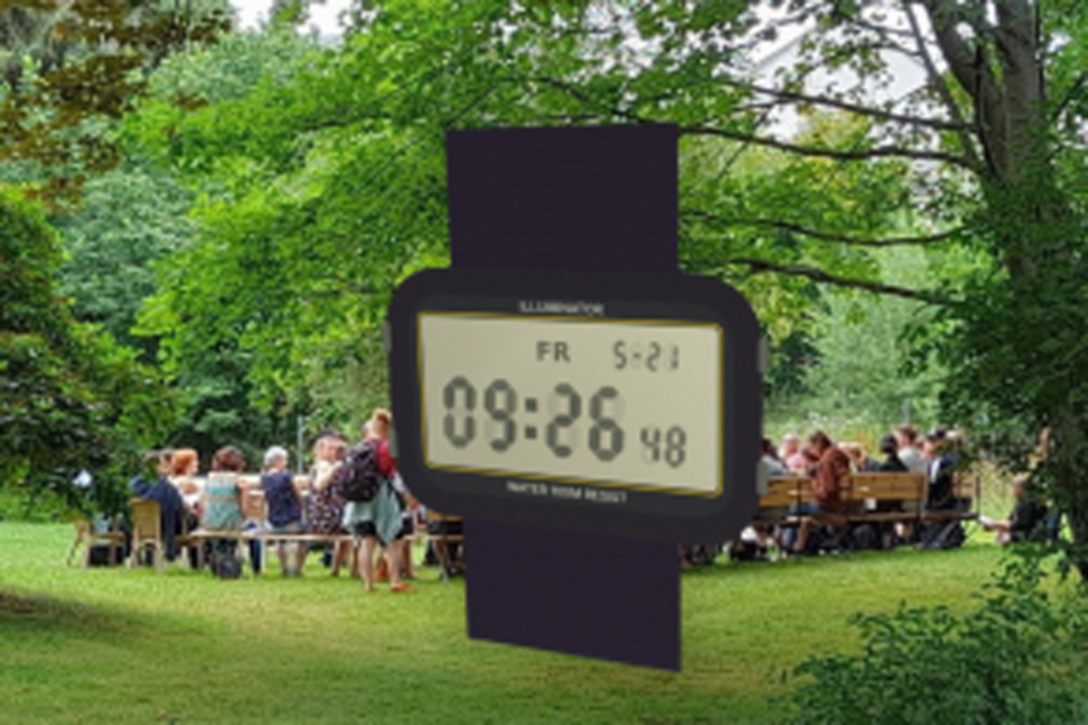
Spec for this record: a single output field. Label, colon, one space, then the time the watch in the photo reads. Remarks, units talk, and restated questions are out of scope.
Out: 9:26:48
